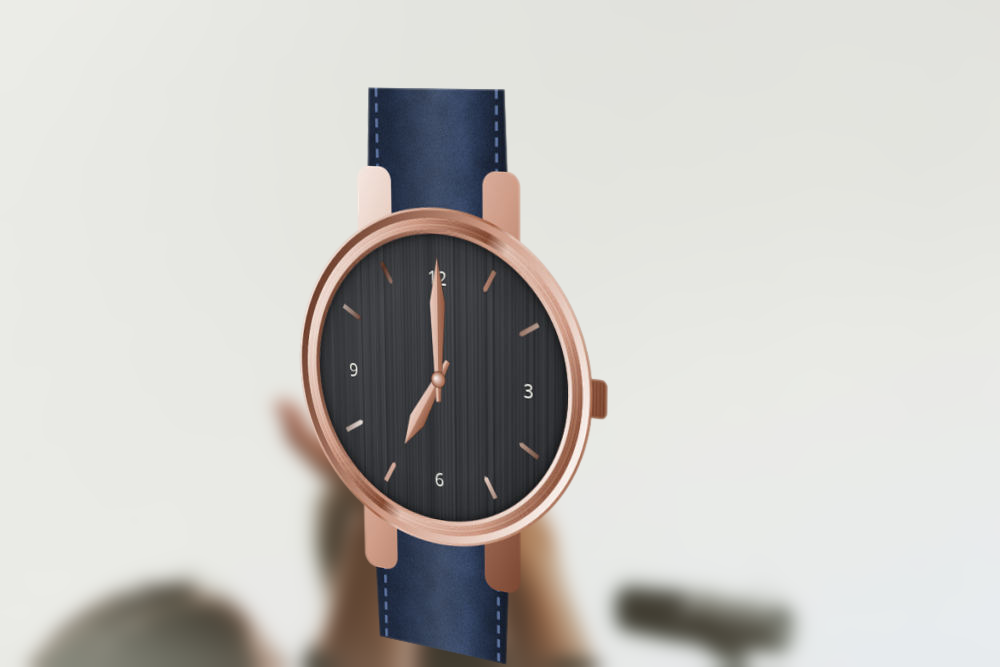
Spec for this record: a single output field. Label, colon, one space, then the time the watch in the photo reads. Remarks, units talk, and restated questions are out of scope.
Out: 7:00
